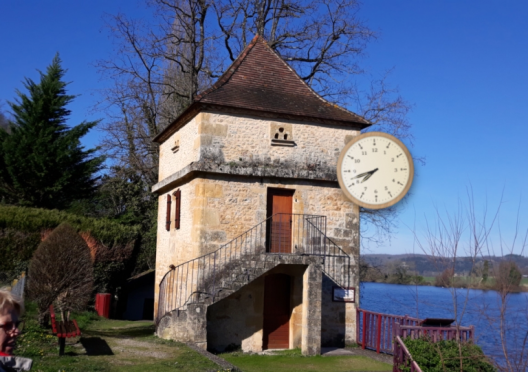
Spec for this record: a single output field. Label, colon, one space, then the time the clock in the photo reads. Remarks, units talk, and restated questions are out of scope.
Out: 7:42
